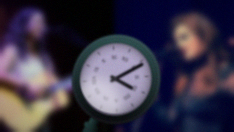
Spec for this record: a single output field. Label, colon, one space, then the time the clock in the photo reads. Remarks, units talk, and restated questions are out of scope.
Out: 3:06
